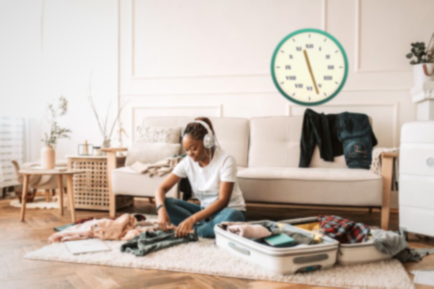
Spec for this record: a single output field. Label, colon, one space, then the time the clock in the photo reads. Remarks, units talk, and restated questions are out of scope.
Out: 11:27
